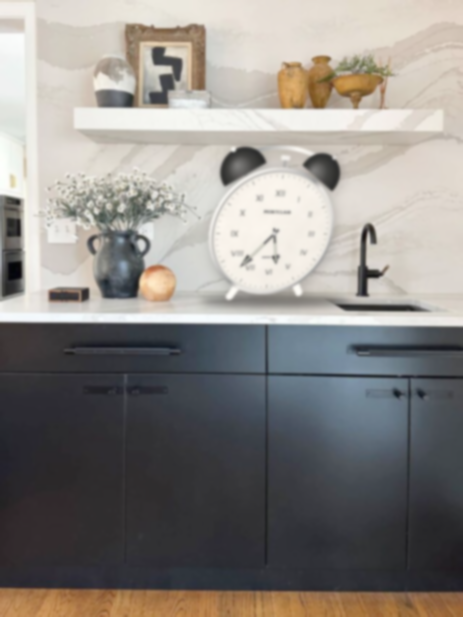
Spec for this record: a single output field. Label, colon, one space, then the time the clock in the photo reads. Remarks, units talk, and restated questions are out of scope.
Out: 5:37
